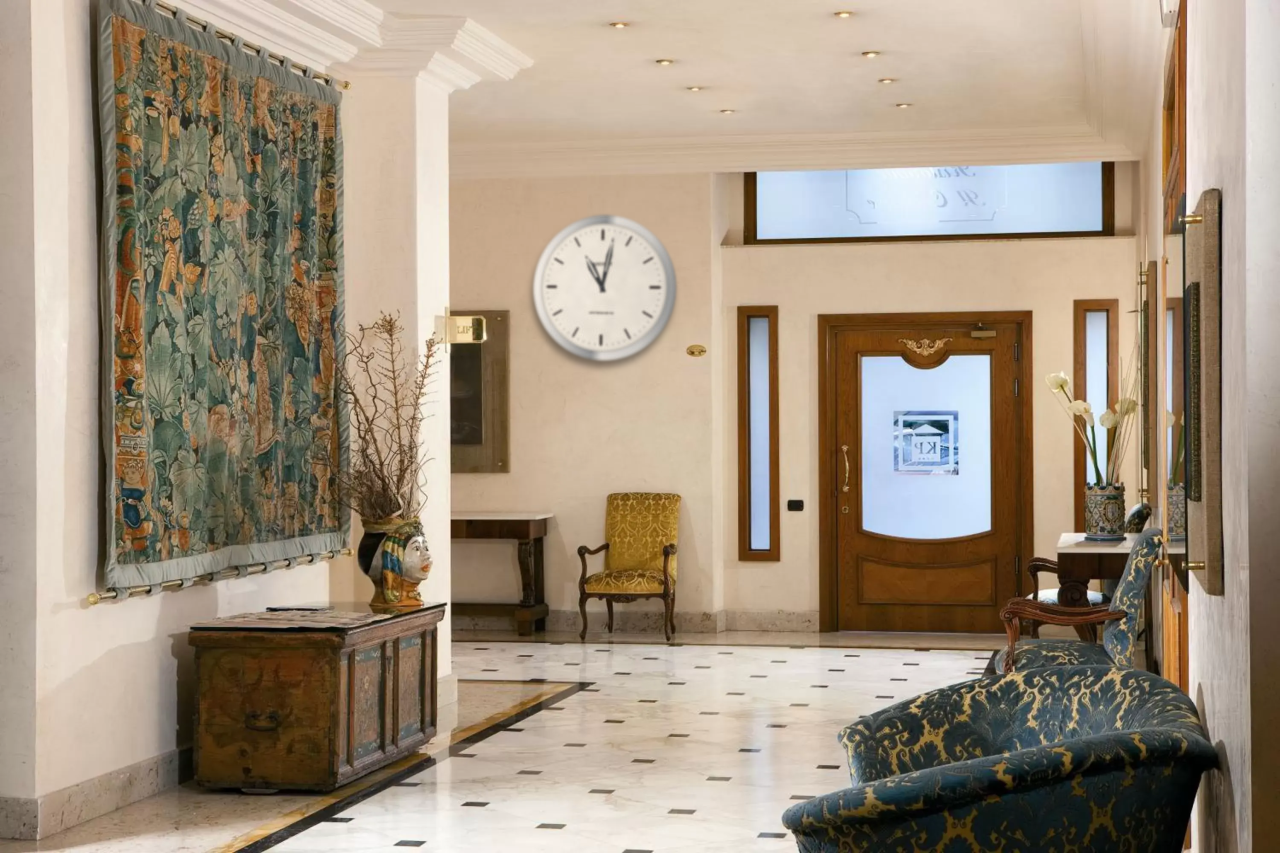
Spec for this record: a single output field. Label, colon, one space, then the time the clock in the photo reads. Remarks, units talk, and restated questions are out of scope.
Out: 11:02
